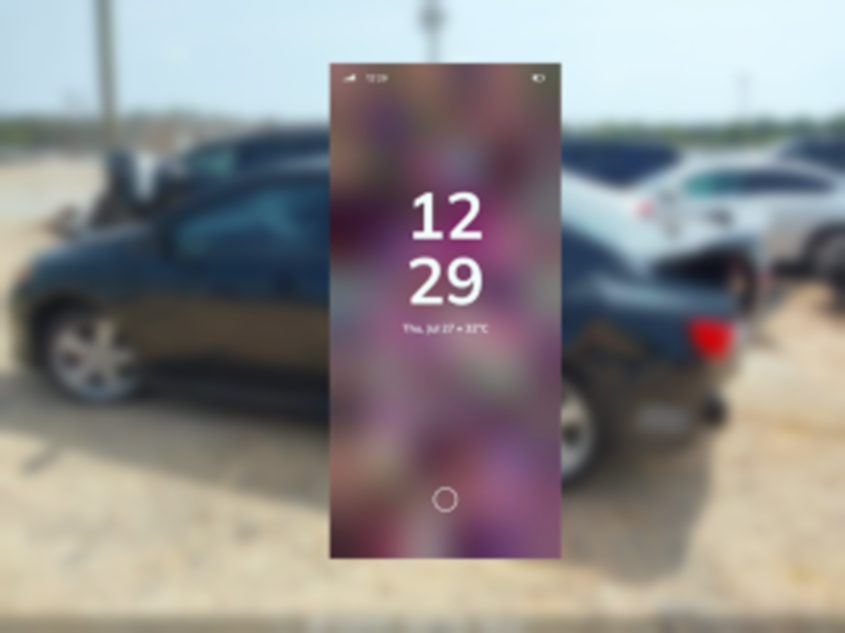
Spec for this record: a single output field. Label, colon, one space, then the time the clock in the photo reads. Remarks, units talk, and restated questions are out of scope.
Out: 12:29
